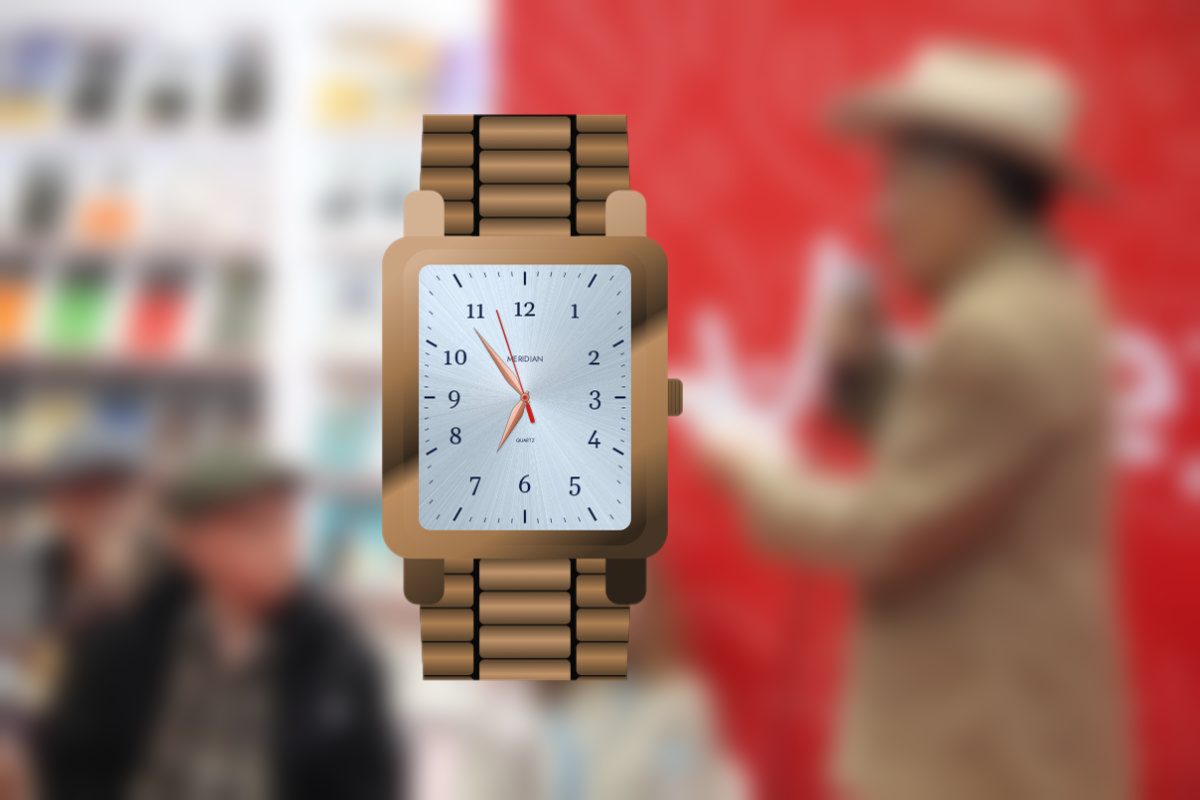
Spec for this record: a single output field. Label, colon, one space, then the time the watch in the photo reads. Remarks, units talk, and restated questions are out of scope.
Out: 6:53:57
